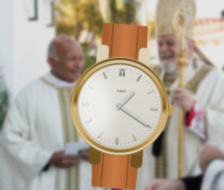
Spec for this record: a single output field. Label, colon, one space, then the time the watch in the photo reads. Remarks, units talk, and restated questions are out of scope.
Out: 1:20
